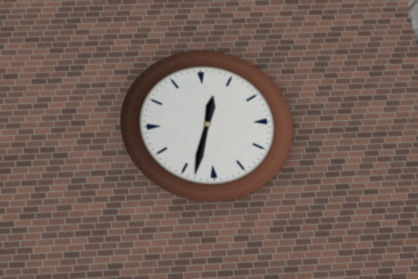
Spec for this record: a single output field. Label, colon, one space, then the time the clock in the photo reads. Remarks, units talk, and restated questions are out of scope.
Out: 12:33
